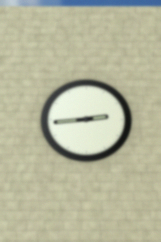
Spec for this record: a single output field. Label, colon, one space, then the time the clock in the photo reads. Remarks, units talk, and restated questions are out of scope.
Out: 2:44
